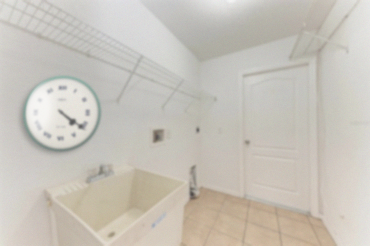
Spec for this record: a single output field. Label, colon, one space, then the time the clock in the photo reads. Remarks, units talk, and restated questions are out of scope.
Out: 4:21
